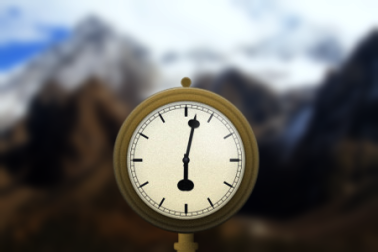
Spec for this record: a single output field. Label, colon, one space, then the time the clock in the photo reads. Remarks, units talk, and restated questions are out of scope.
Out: 6:02
